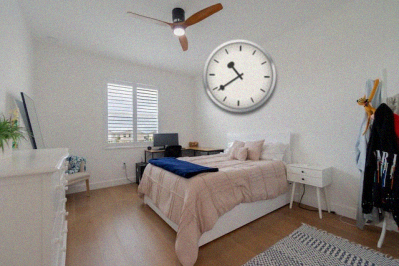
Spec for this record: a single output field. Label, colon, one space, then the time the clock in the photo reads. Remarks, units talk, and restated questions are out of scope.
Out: 10:39
